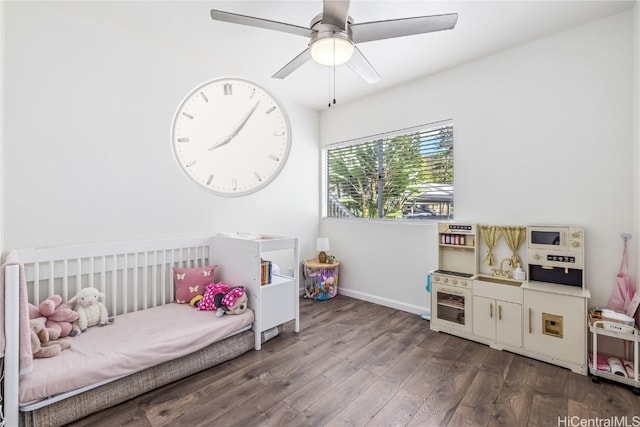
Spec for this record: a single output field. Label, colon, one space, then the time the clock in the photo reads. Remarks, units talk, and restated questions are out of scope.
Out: 8:07
